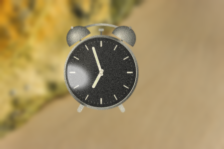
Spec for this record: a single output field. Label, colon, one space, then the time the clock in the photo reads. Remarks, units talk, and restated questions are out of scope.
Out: 6:57
